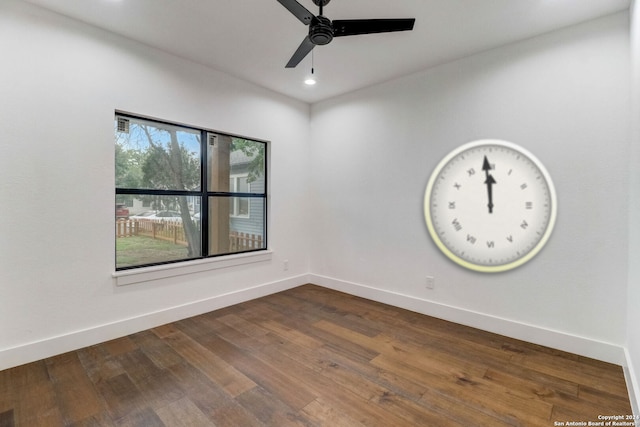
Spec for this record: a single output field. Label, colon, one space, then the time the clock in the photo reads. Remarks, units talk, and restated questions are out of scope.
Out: 11:59
